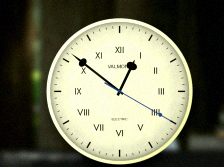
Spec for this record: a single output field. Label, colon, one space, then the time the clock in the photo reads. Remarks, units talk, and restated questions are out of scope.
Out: 12:51:20
